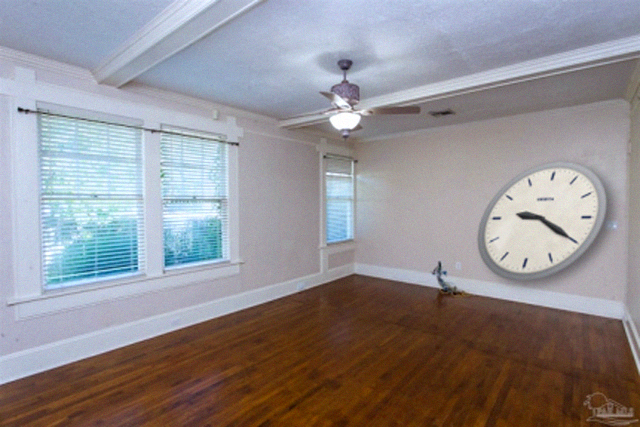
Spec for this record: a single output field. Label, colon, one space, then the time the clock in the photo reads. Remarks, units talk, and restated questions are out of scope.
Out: 9:20
